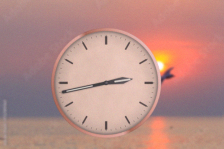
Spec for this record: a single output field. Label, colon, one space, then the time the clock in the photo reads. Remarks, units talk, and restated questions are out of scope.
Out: 2:43
